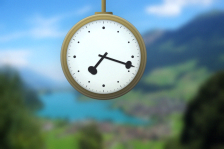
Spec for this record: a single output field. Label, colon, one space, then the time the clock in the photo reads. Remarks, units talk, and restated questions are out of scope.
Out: 7:18
